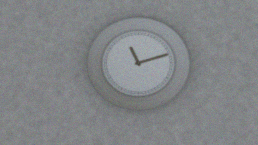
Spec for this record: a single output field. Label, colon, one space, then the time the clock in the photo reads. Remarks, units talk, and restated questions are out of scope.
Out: 11:12
